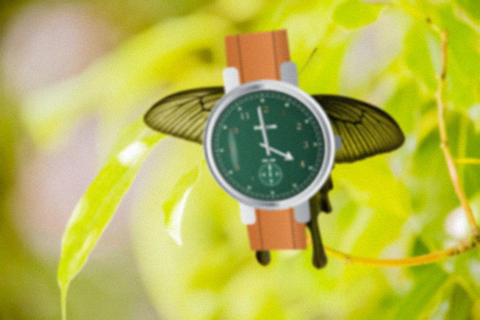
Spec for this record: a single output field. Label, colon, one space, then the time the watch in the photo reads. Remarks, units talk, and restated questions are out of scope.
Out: 3:59
